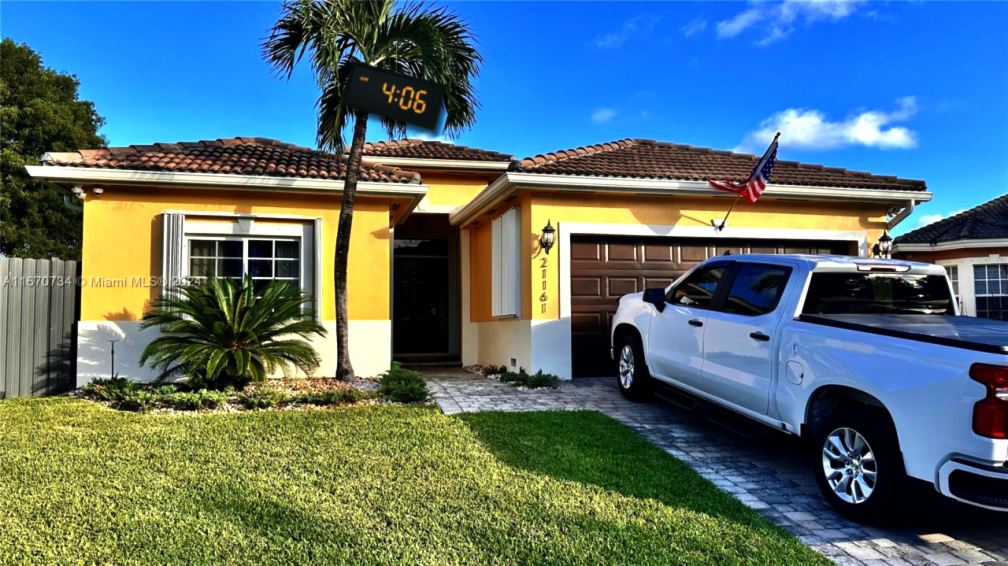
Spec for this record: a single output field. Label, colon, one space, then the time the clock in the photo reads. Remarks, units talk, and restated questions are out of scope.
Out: 4:06
